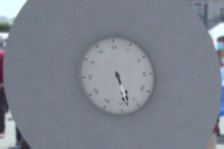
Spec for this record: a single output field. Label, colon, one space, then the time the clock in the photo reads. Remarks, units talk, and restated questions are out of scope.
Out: 5:28
